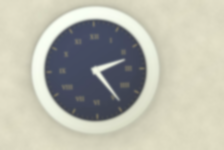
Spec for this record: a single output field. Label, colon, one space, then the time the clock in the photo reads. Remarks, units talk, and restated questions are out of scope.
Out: 2:24
